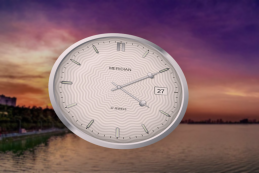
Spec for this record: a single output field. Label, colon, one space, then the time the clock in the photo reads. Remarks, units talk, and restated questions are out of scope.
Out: 4:10
